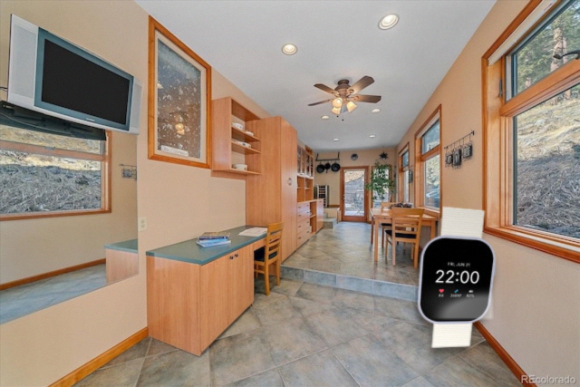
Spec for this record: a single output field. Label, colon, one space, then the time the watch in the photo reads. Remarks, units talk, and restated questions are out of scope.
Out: 22:00
